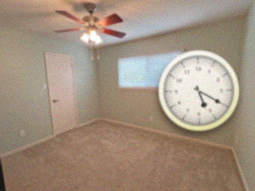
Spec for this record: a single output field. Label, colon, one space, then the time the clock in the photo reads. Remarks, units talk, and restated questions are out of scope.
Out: 5:20
